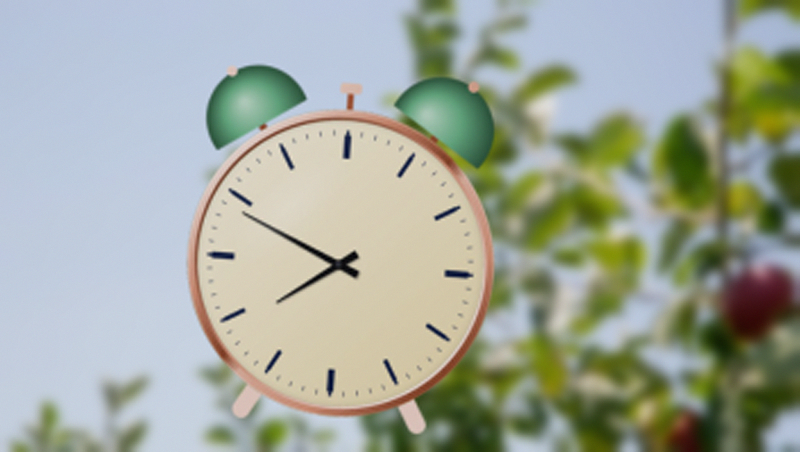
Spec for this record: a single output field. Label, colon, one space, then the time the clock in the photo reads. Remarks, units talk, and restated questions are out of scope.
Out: 7:49
